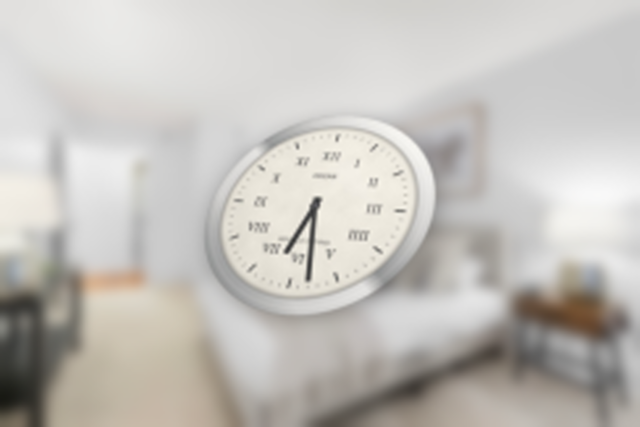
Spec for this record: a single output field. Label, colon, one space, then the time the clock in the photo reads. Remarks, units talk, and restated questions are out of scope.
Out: 6:28
